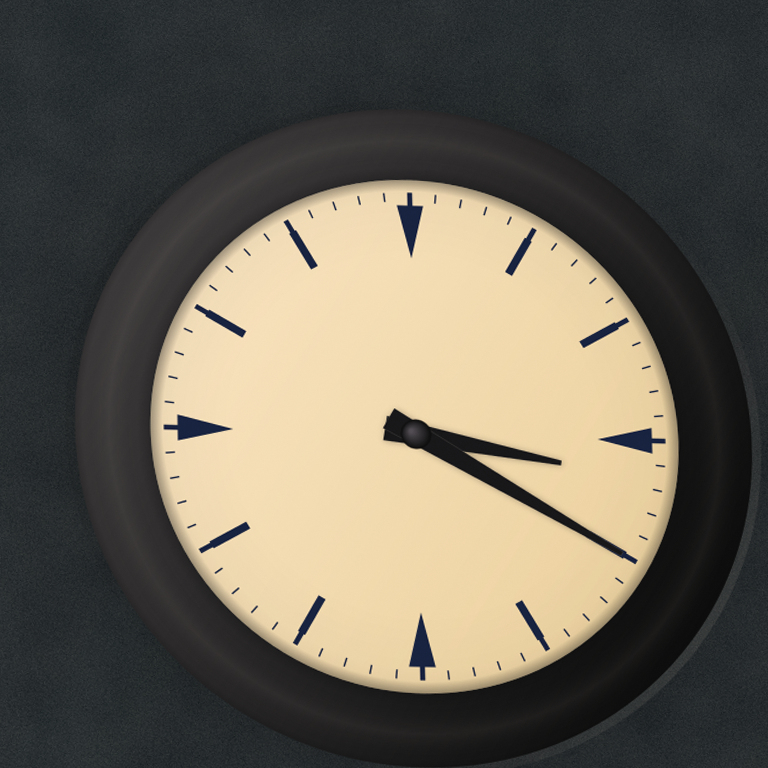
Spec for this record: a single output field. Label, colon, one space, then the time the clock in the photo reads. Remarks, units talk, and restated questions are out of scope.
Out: 3:20
